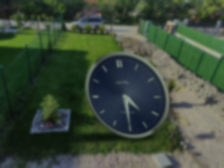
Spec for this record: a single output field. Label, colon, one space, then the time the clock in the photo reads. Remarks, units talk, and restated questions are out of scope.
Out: 4:30
